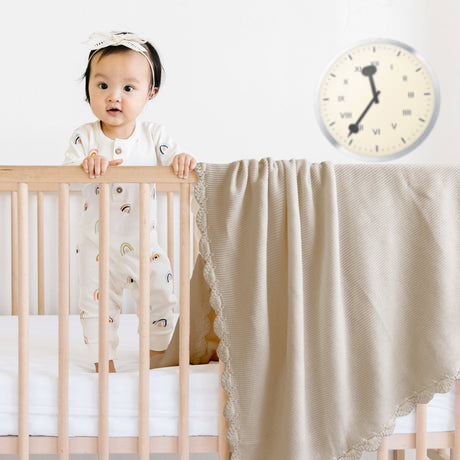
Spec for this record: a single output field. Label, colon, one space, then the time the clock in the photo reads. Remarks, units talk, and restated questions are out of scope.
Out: 11:36
